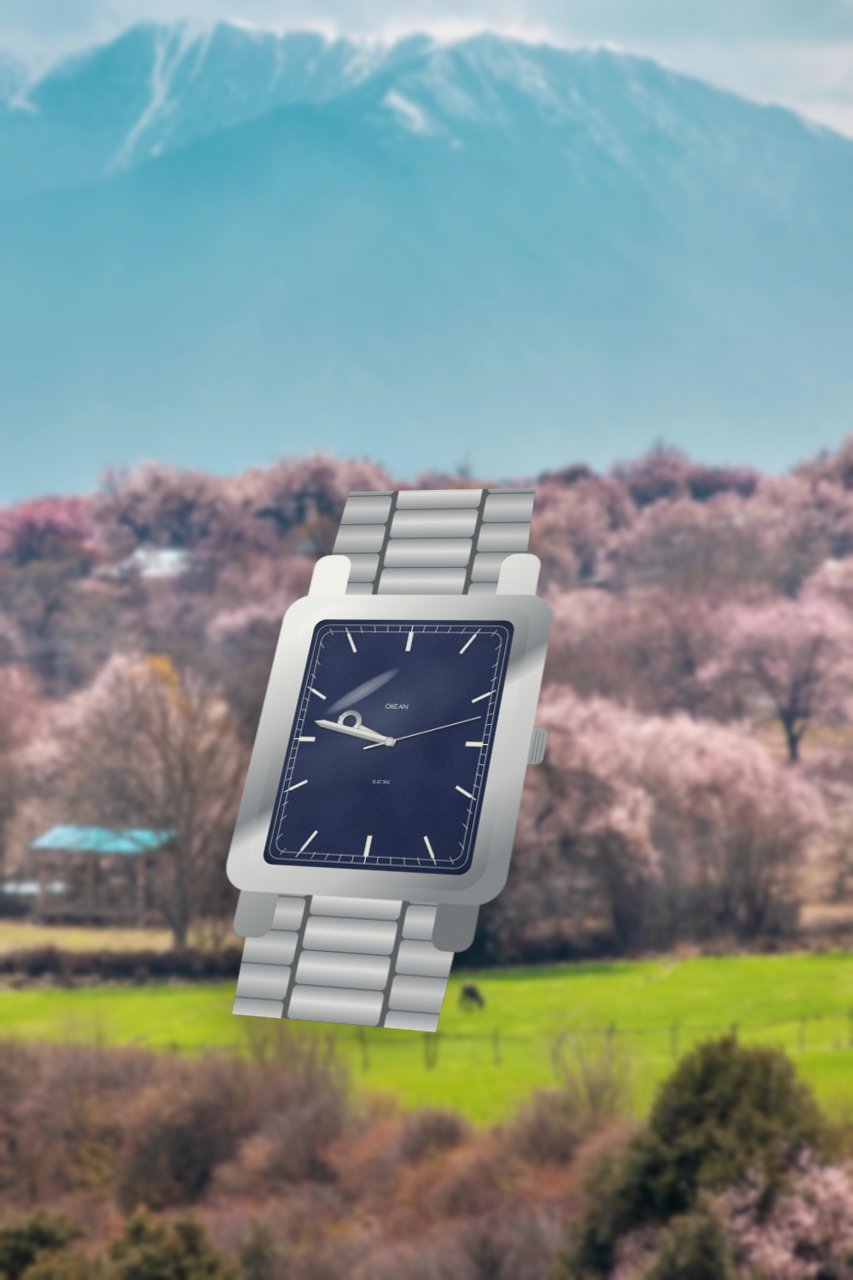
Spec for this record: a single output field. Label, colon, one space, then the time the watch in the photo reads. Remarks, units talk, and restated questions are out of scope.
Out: 9:47:12
